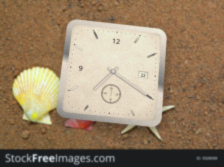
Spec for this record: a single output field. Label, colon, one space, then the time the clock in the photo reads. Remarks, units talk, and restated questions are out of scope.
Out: 7:20
